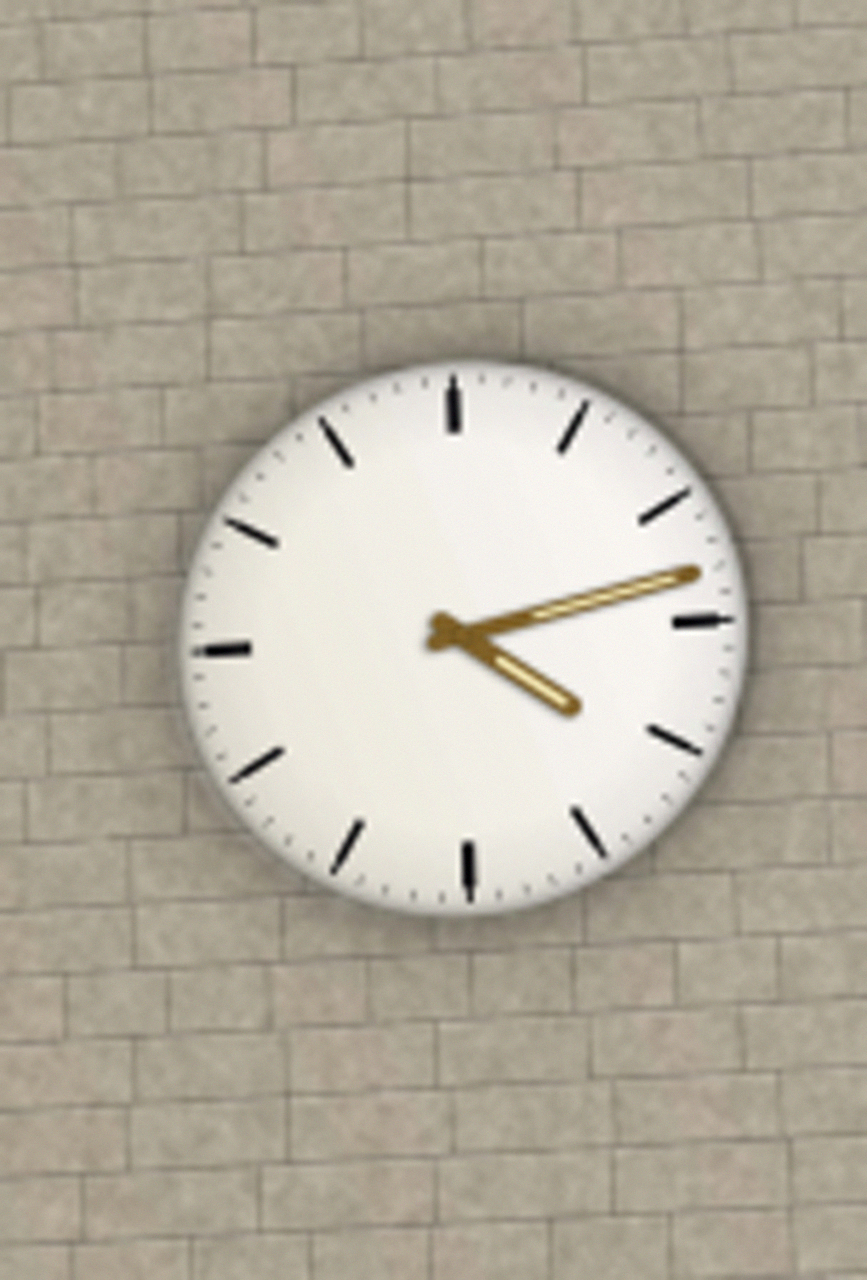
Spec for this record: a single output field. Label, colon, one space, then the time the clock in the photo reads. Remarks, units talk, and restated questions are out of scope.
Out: 4:13
